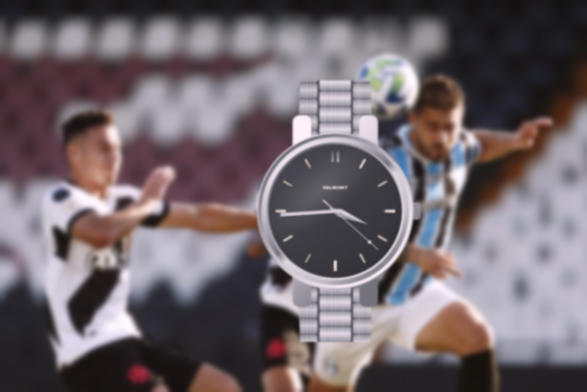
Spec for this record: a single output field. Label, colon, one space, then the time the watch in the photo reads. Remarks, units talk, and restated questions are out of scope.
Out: 3:44:22
